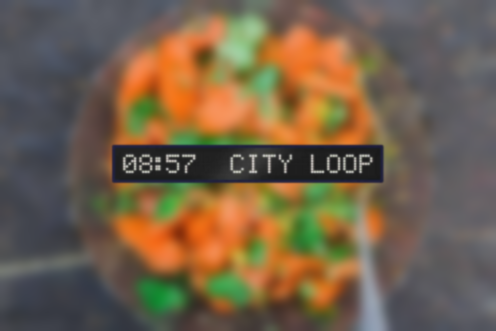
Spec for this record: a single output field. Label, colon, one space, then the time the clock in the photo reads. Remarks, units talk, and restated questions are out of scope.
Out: 8:57
